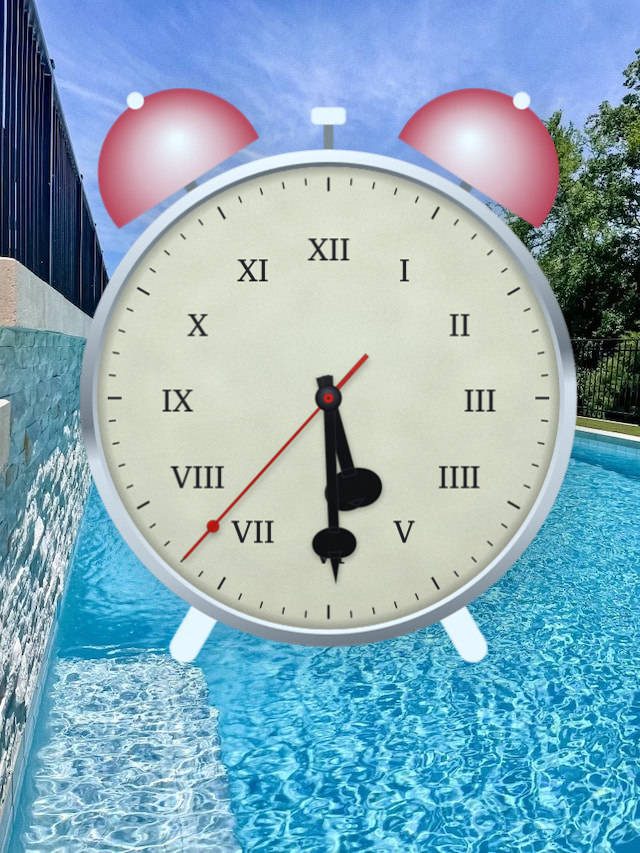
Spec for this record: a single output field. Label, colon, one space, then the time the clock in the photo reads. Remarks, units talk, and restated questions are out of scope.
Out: 5:29:37
